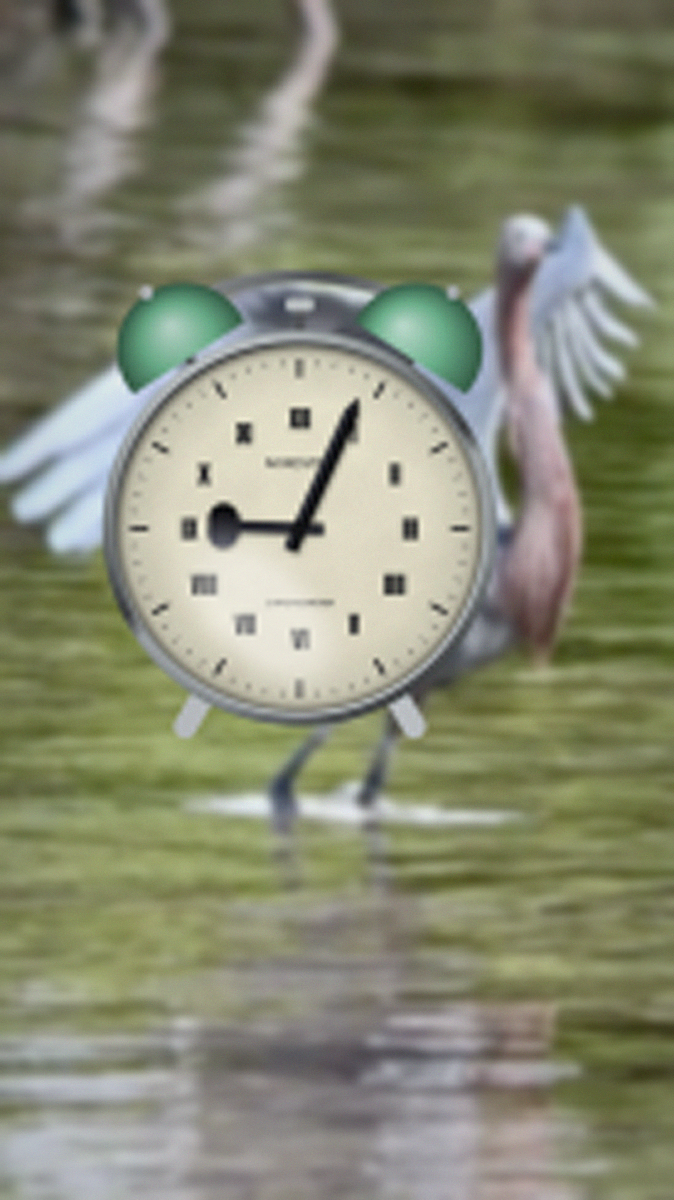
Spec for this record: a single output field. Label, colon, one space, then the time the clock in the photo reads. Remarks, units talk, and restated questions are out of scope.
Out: 9:04
